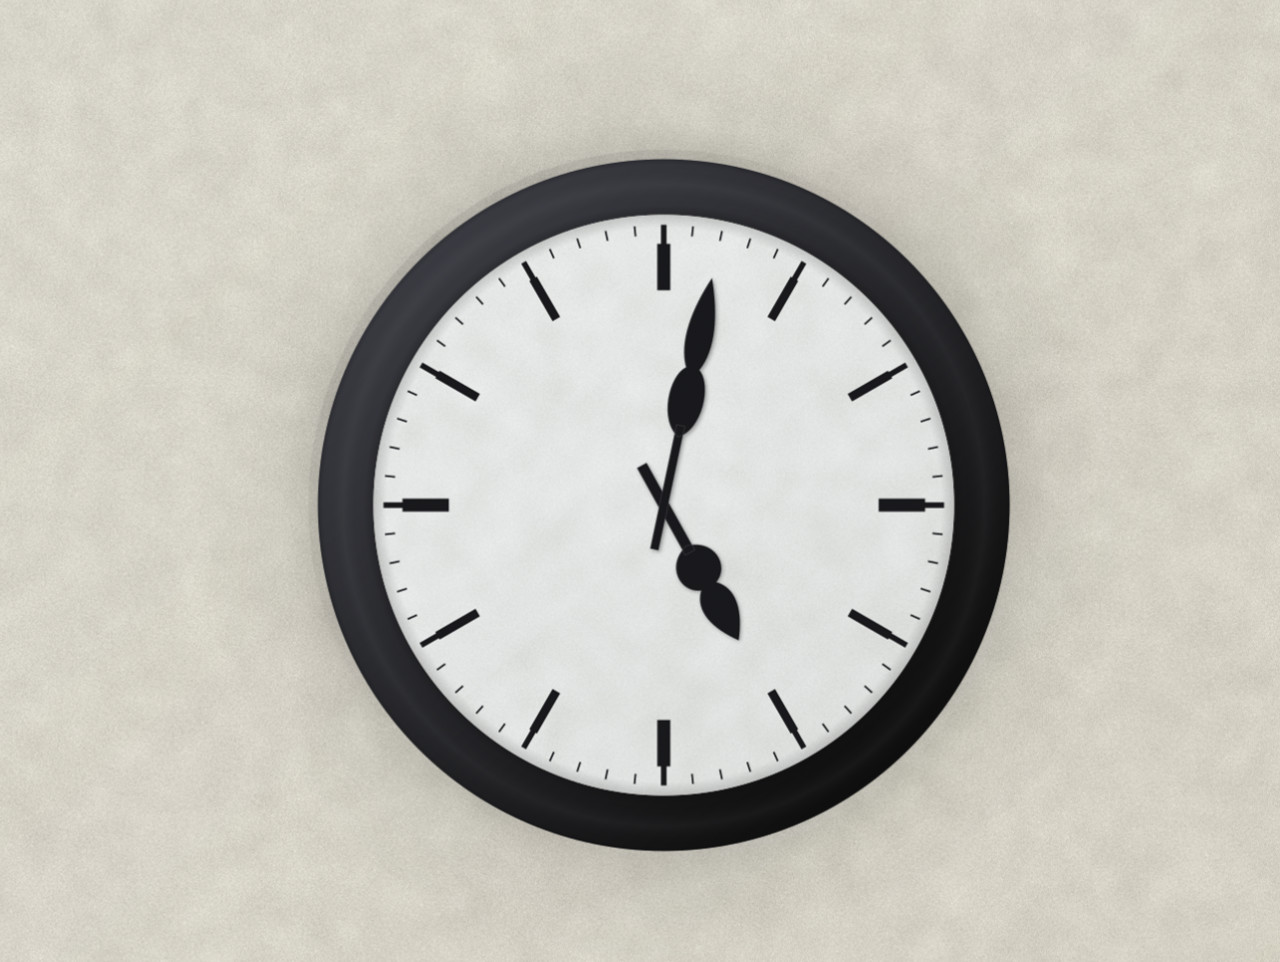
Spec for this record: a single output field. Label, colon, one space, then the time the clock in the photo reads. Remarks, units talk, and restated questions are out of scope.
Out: 5:02
